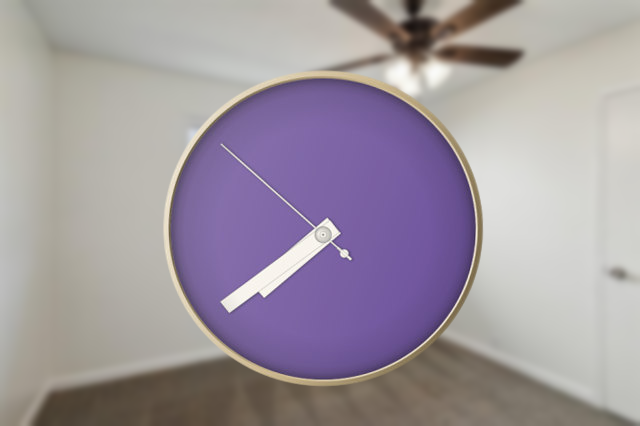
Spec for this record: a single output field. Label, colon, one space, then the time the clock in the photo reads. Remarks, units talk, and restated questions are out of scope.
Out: 7:38:52
